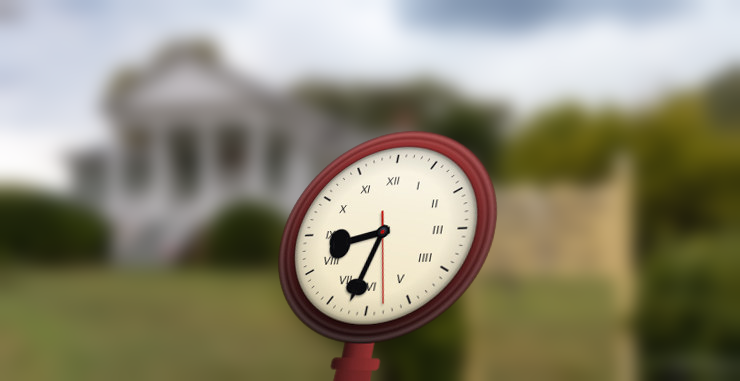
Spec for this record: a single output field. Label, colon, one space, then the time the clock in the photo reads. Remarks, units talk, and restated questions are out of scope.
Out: 8:32:28
